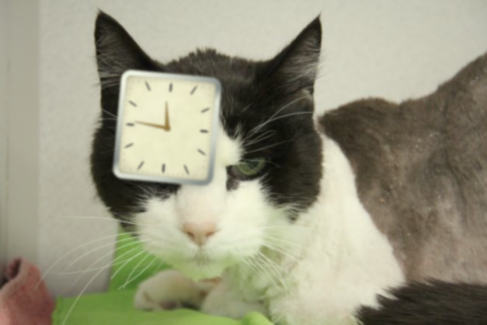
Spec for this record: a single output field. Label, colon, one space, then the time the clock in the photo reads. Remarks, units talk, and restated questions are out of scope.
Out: 11:46
